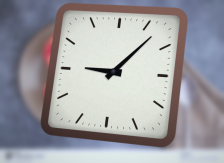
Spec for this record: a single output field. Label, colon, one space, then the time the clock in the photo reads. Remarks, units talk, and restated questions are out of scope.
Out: 9:07
